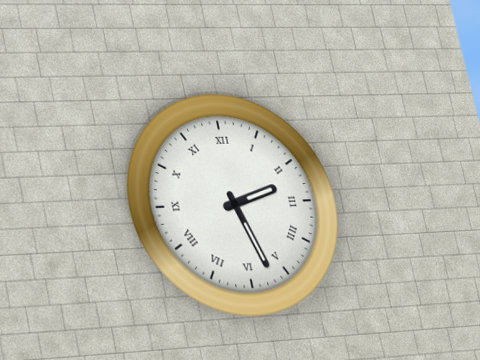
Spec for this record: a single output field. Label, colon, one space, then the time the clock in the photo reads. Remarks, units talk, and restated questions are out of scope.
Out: 2:27
